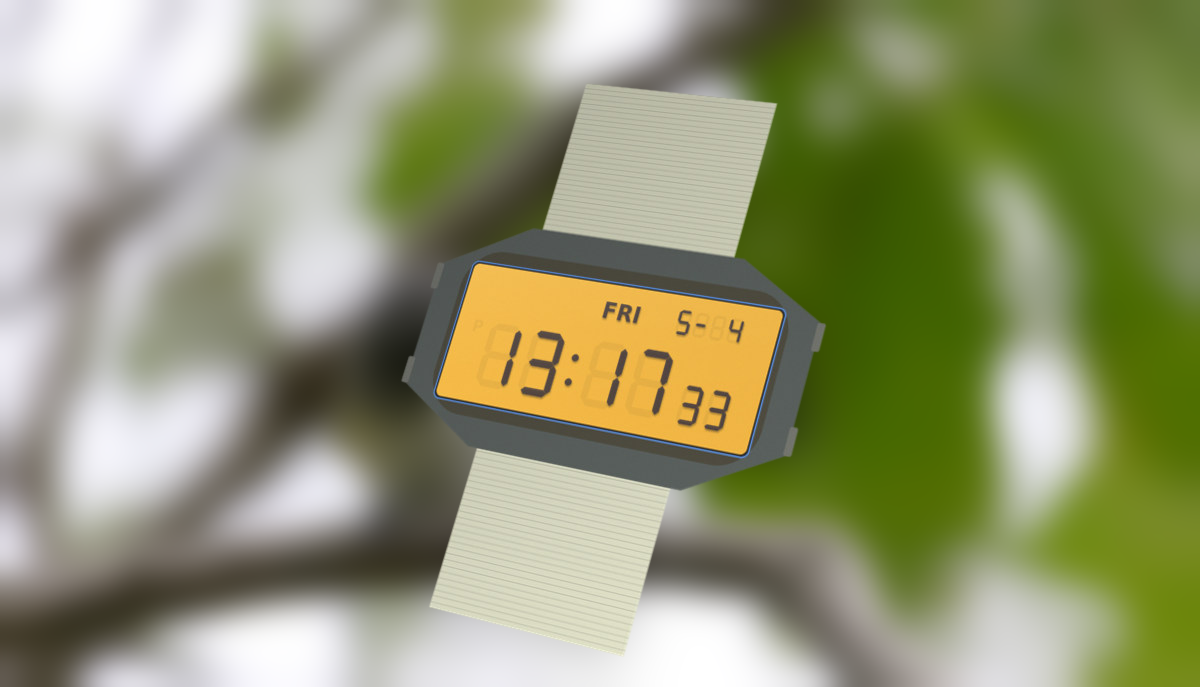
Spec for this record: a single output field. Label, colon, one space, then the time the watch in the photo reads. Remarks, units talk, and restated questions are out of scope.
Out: 13:17:33
